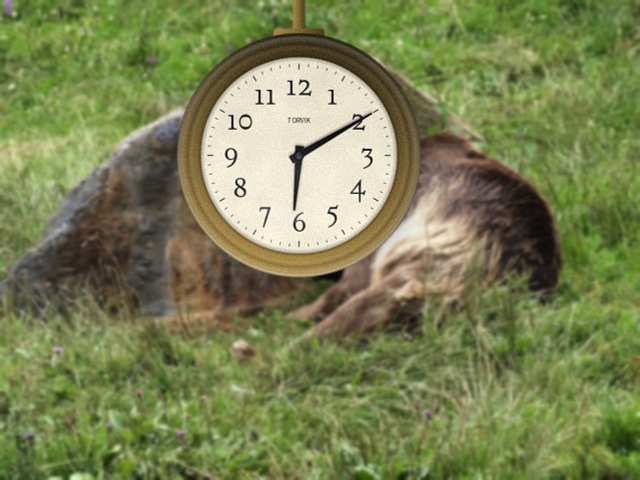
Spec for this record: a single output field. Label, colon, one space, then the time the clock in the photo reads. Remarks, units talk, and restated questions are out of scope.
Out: 6:10
